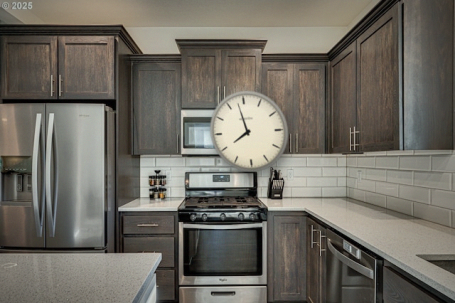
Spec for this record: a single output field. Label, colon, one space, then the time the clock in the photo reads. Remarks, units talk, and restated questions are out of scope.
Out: 7:58
